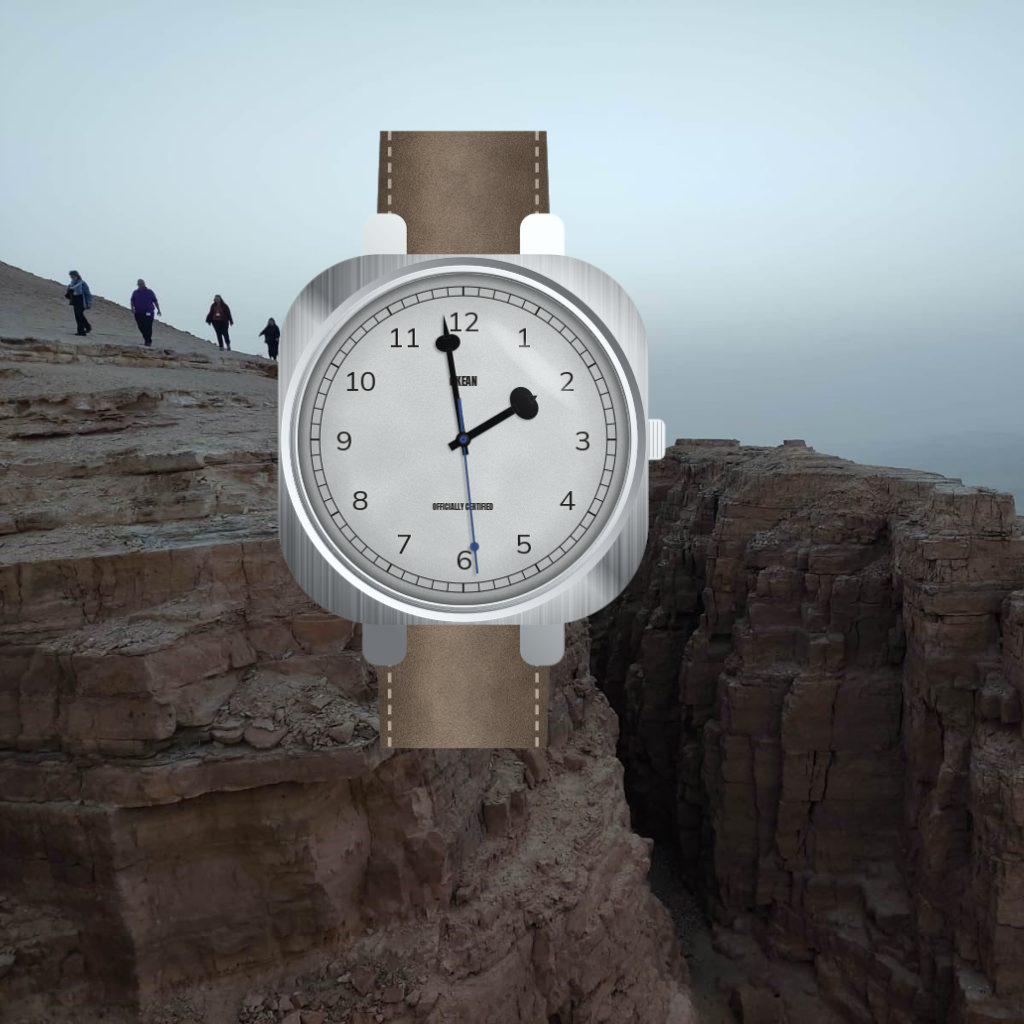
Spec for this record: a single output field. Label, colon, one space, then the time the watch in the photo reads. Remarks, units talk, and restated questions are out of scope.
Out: 1:58:29
